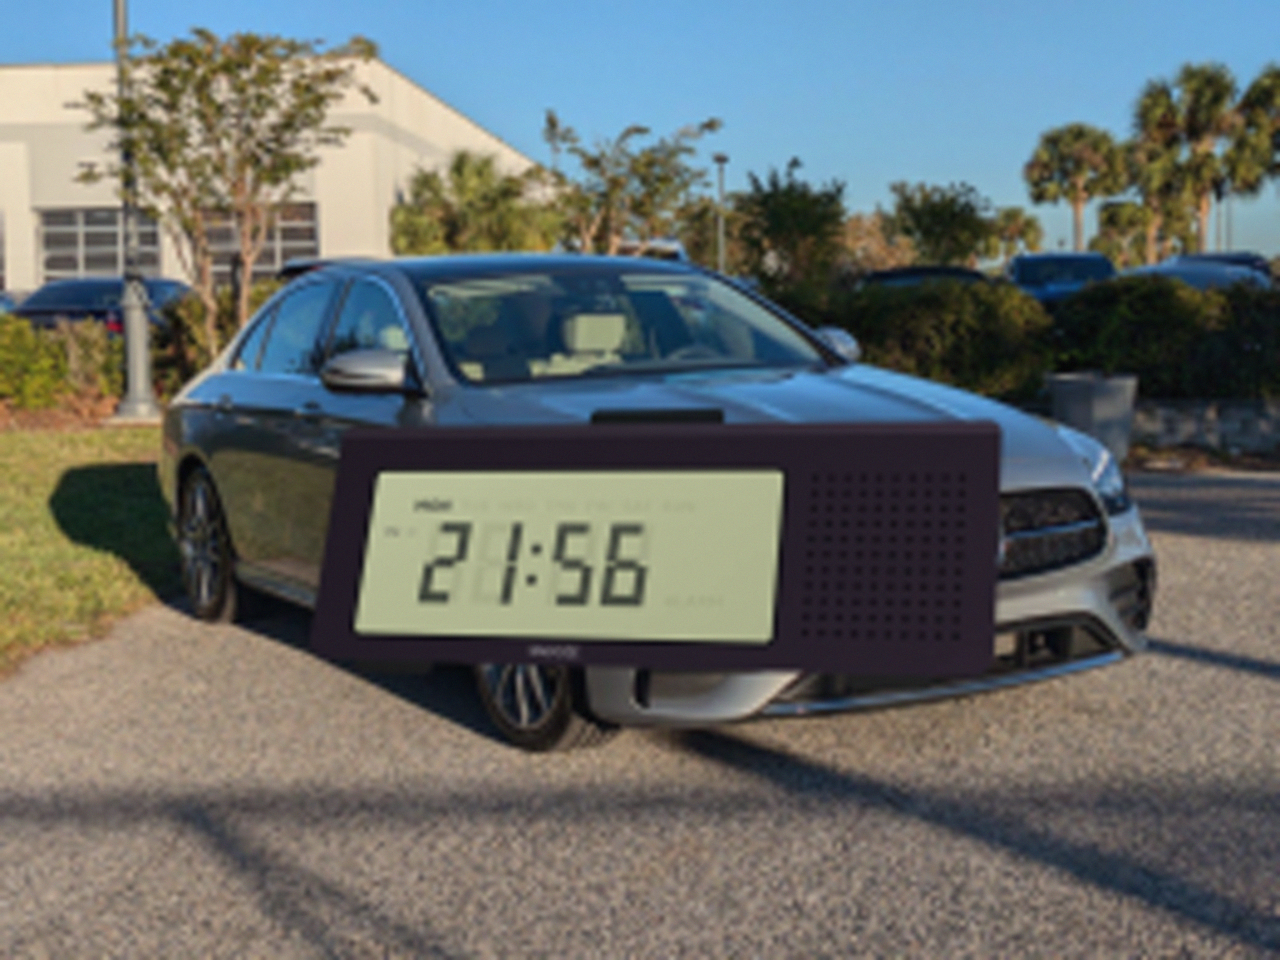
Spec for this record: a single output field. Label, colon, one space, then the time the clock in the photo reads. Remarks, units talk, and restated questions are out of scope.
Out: 21:56
